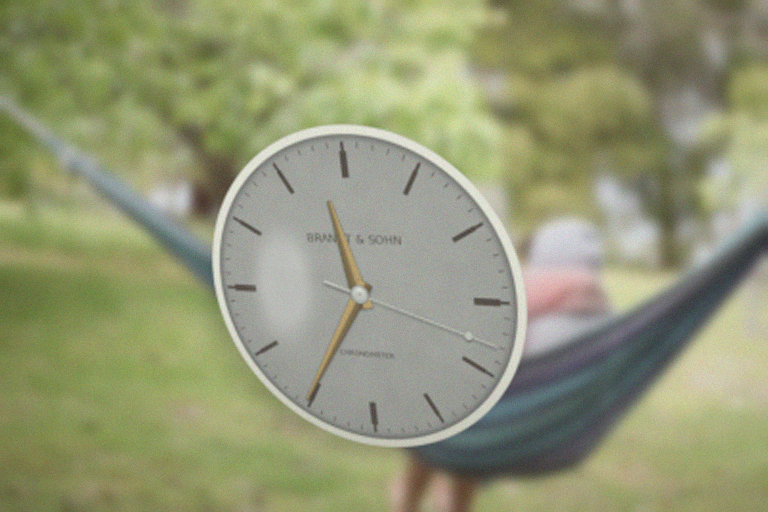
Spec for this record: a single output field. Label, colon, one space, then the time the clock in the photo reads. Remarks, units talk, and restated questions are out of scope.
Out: 11:35:18
